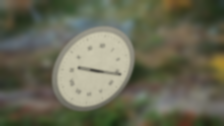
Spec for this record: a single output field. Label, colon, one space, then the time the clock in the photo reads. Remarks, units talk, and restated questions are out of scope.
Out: 9:16
